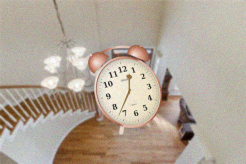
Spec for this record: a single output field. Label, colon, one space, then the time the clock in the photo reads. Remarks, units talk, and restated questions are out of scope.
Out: 12:37
